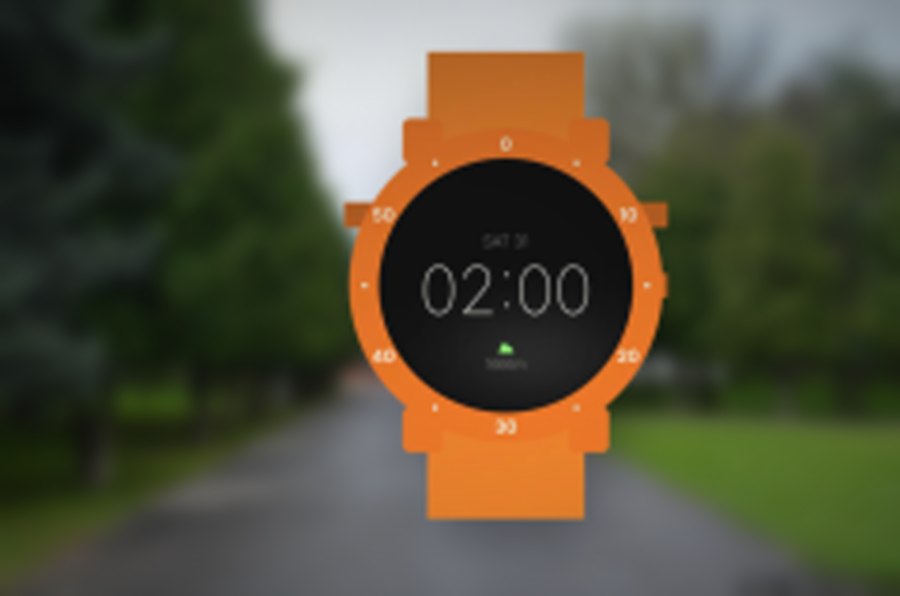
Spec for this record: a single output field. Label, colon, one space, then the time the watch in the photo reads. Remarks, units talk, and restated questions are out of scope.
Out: 2:00
